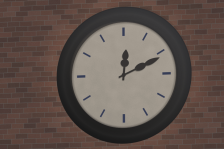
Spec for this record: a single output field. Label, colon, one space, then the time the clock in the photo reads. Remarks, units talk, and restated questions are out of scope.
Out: 12:11
